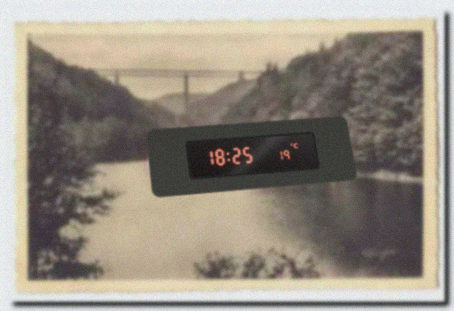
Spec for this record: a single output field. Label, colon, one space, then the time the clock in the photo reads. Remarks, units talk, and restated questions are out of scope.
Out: 18:25
